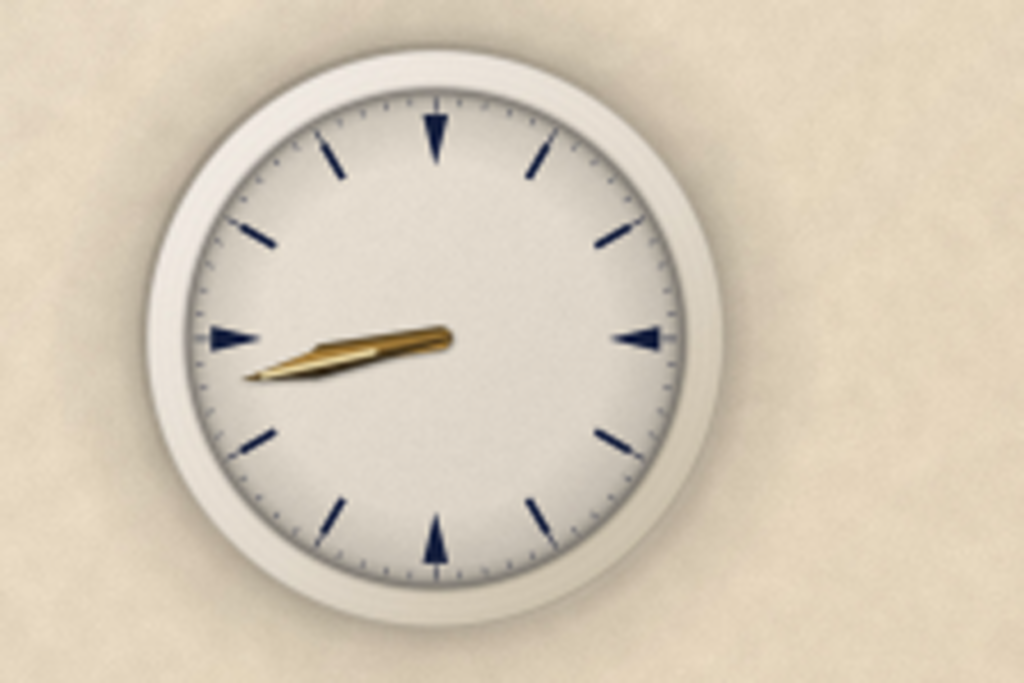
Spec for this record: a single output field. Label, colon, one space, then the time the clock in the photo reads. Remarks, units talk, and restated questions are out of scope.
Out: 8:43
